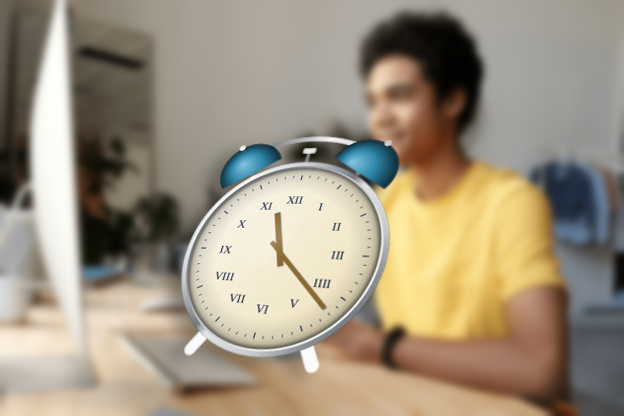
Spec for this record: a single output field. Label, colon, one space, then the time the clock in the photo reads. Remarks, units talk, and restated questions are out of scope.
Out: 11:22
